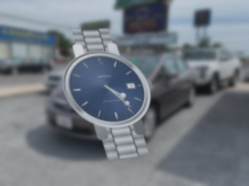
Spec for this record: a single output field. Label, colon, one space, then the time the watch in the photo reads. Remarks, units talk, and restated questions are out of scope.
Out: 4:24
